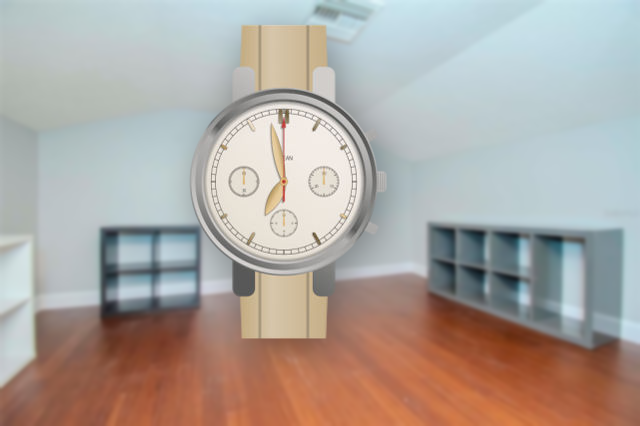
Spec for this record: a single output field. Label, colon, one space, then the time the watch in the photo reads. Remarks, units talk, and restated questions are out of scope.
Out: 6:58
